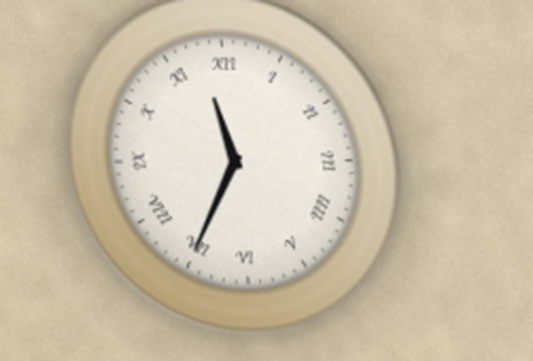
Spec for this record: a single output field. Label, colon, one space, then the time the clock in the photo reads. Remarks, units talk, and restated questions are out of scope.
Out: 11:35
